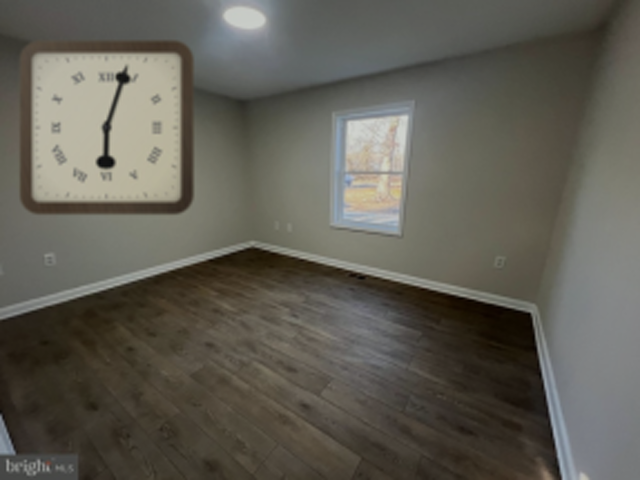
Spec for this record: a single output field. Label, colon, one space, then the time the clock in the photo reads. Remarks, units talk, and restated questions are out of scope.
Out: 6:03
